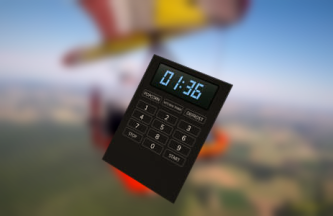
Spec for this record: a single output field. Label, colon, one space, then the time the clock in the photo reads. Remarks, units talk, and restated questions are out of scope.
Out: 1:36
